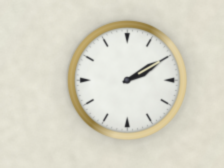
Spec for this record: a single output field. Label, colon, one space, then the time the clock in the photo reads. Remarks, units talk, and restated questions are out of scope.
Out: 2:10
